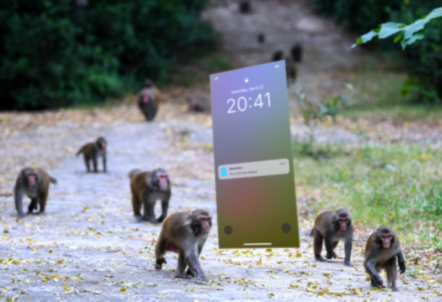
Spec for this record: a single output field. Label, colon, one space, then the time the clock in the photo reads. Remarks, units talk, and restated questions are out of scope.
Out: 20:41
